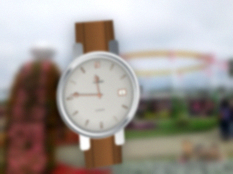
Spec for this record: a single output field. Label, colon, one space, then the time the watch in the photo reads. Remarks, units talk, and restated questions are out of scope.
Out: 11:46
